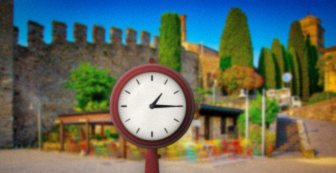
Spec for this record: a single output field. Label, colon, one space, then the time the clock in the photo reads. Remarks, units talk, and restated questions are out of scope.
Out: 1:15
